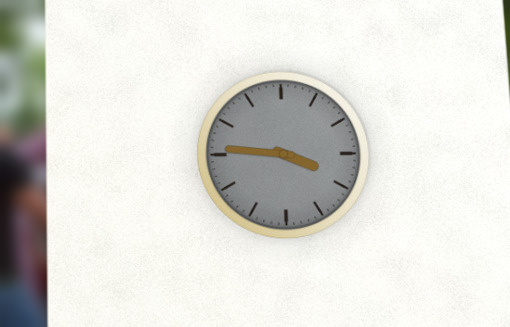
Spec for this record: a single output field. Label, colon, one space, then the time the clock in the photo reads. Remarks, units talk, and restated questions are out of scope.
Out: 3:46
